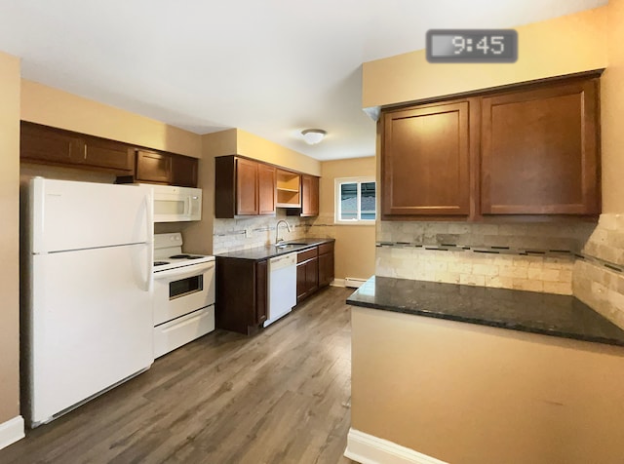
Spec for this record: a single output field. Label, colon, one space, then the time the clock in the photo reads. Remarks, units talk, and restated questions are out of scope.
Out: 9:45
